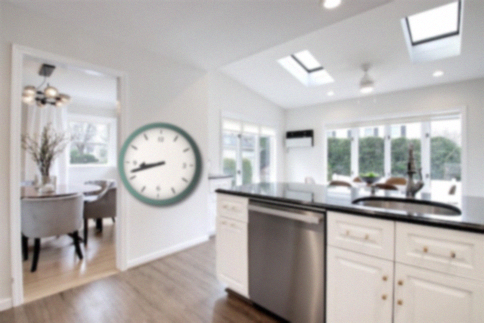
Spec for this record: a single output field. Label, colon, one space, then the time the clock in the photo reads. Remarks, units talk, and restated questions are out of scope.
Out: 8:42
